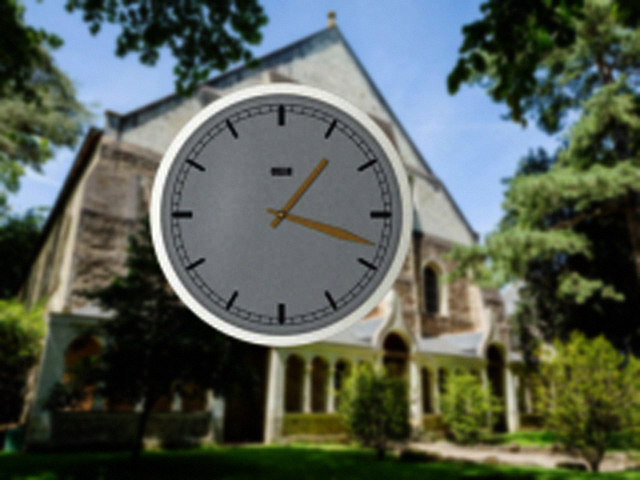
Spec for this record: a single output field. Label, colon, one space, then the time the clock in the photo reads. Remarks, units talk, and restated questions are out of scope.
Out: 1:18
